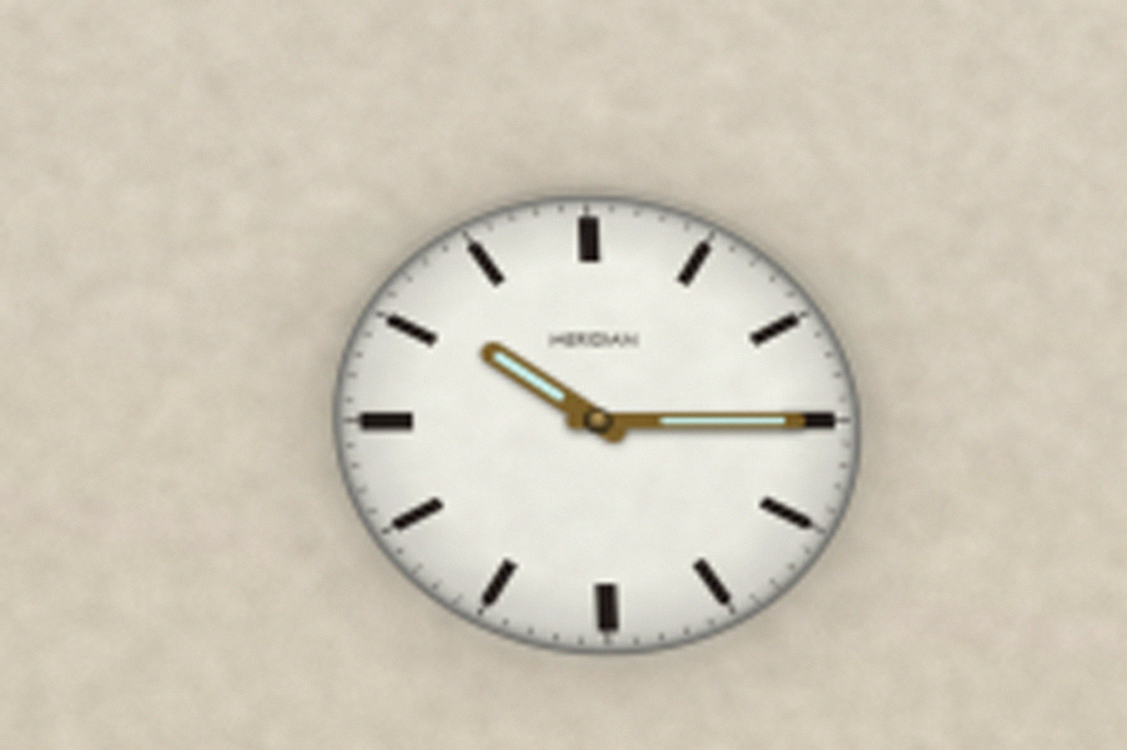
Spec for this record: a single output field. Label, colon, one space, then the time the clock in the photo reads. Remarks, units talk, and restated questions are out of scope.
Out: 10:15
